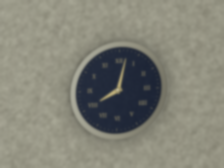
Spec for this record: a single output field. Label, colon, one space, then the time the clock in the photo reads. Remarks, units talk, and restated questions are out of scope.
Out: 8:02
